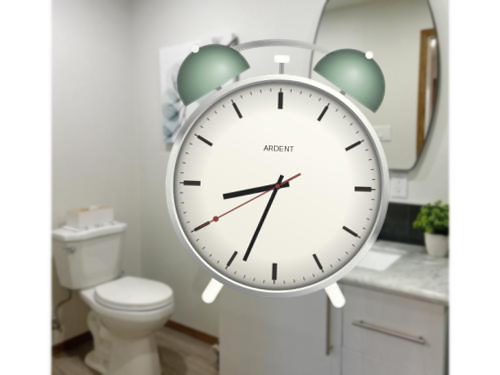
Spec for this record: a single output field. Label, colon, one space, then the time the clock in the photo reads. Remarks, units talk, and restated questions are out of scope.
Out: 8:33:40
